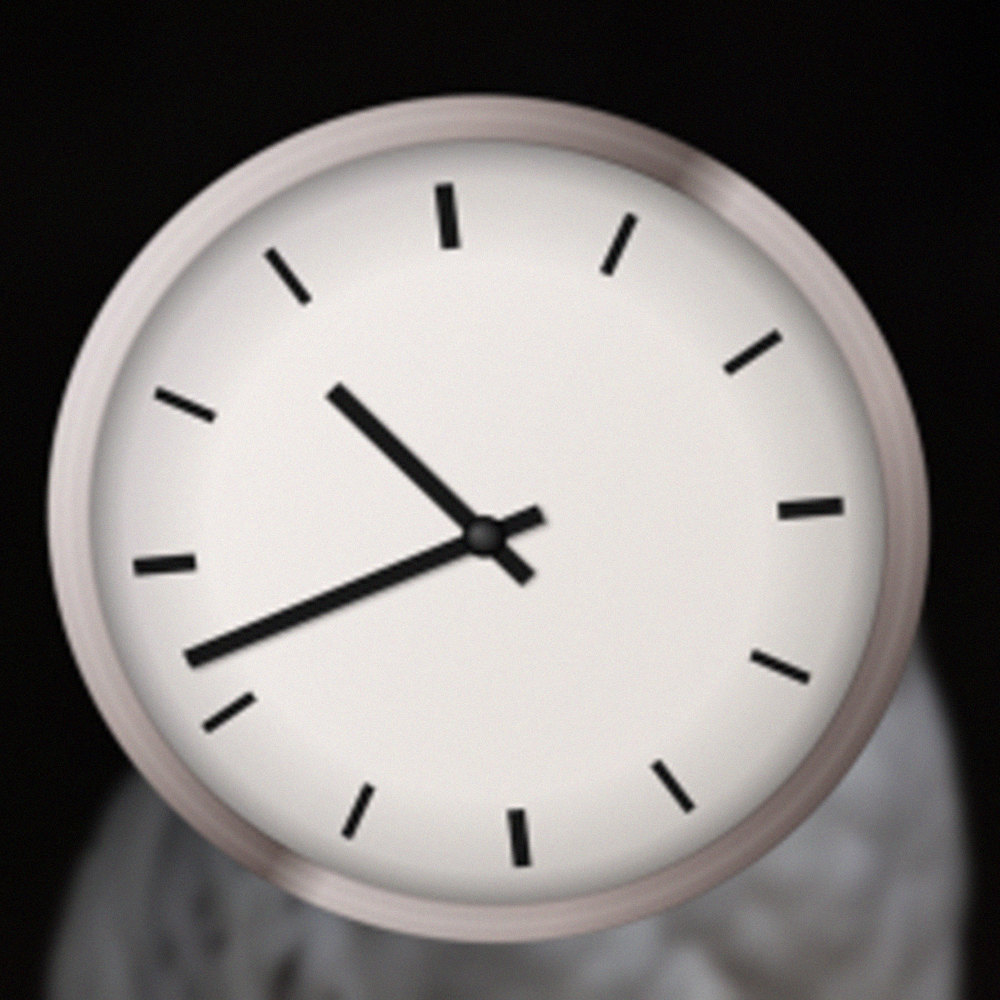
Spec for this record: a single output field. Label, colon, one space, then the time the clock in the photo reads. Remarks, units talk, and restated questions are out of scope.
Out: 10:42
